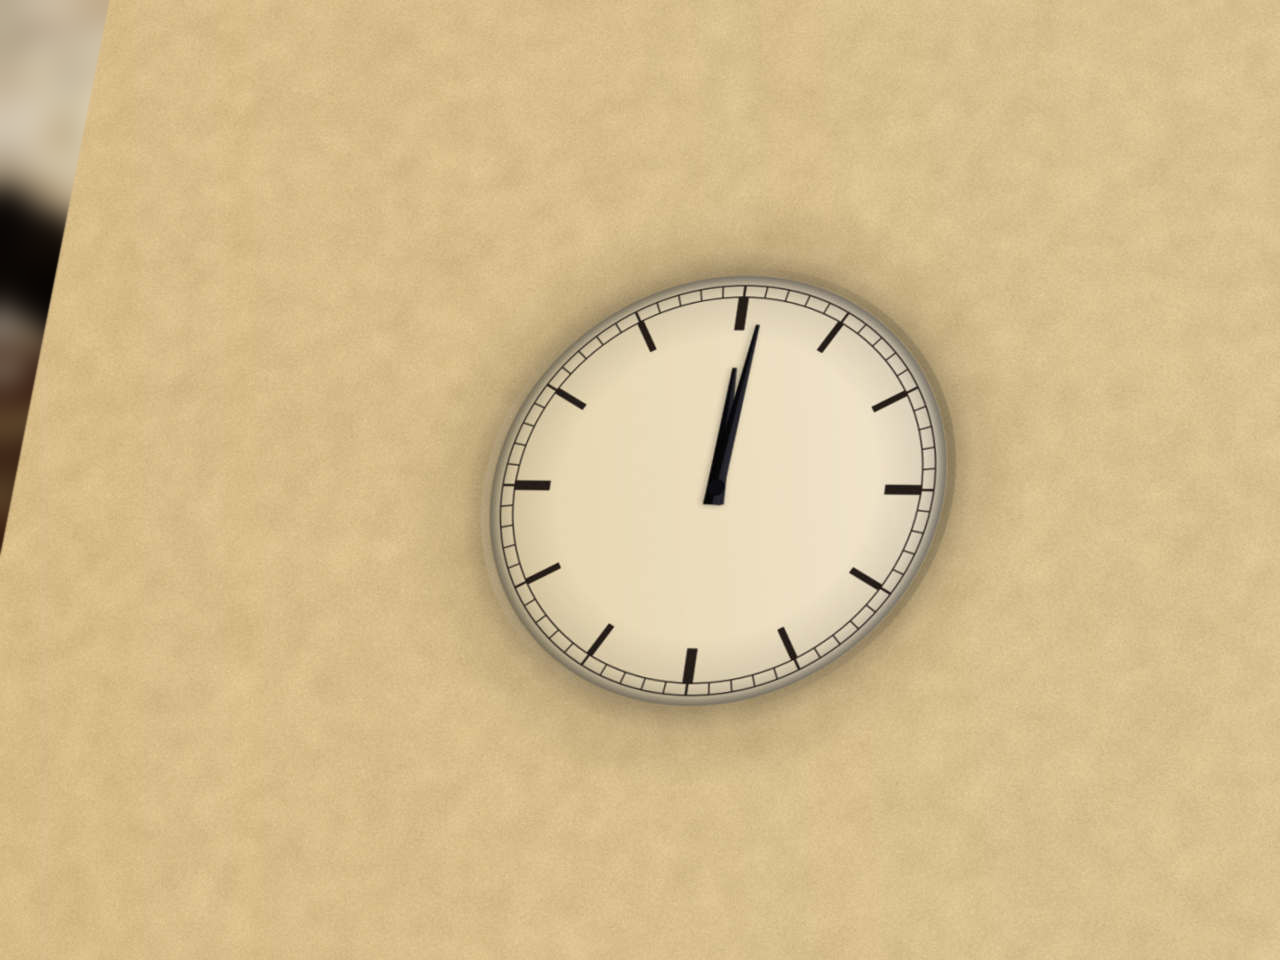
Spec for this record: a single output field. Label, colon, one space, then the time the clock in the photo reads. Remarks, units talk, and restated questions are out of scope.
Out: 12:01
